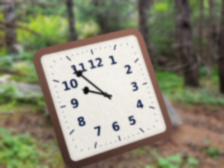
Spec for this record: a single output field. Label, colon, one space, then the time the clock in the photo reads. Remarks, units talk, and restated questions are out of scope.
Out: 9:54
